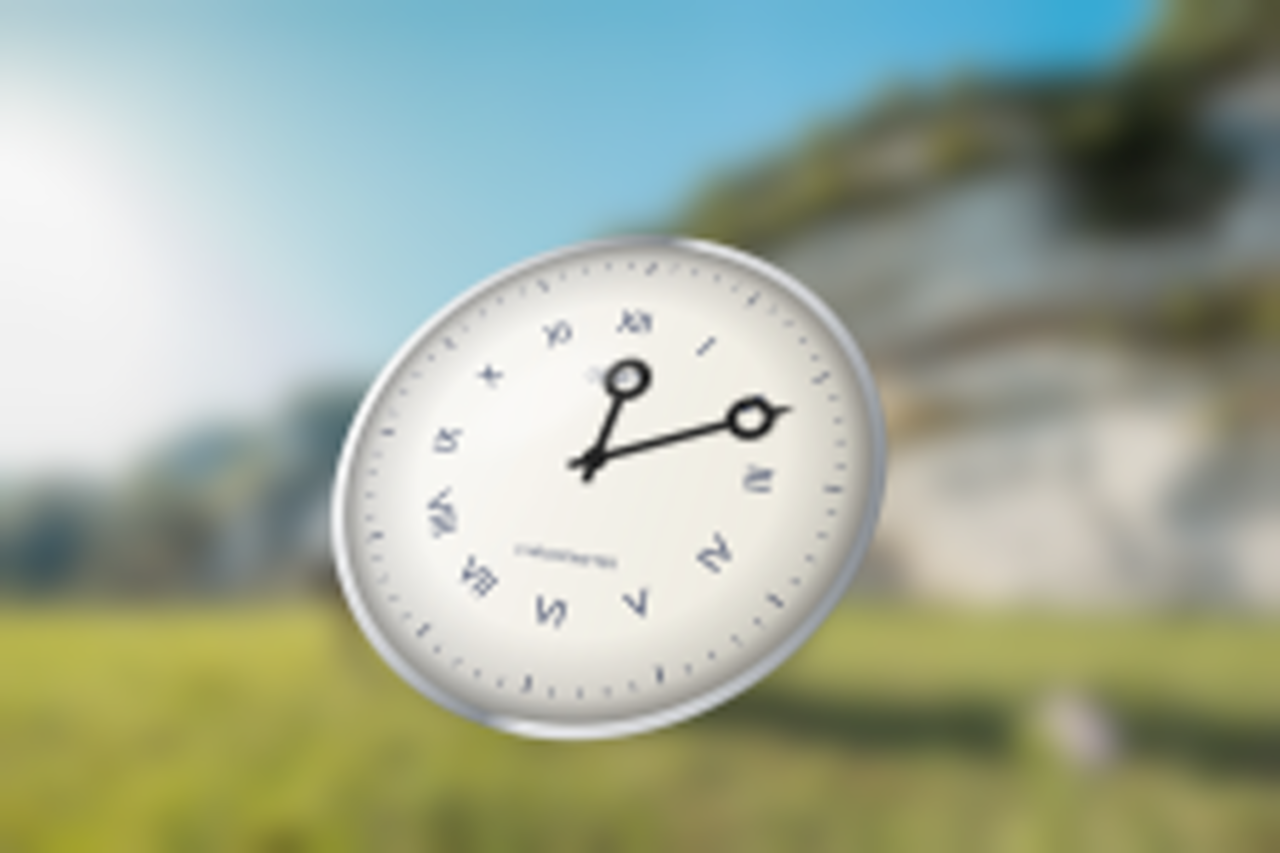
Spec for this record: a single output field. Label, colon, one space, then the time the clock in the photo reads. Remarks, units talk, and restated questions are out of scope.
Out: 12:11
